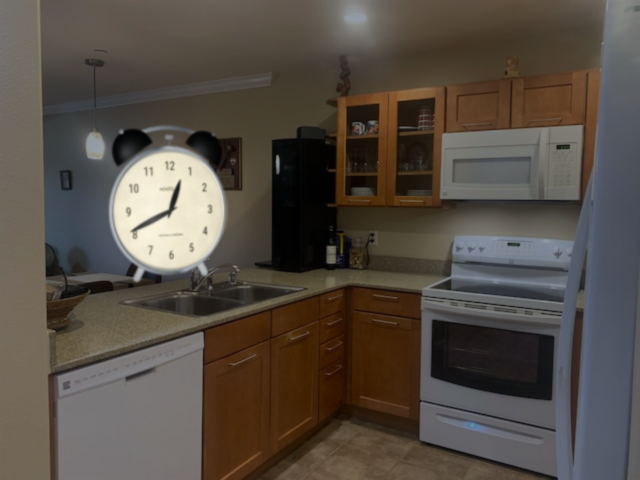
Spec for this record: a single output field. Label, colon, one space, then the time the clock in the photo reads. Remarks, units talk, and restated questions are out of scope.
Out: 12:41
